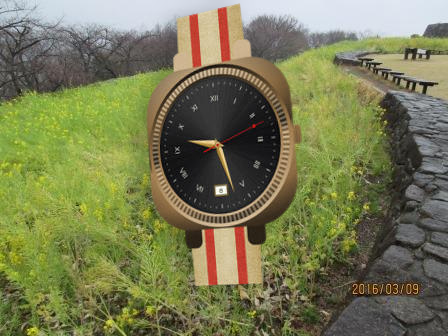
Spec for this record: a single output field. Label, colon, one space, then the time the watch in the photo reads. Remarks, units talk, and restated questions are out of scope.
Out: 9:27:12
